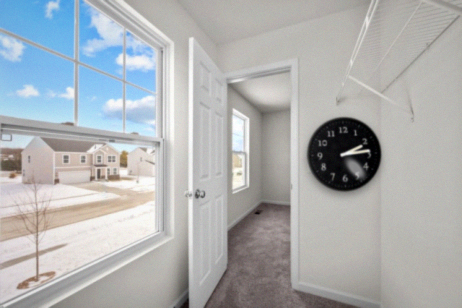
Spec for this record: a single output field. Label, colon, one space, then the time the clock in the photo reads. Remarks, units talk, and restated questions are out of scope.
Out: 2:14
